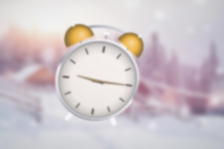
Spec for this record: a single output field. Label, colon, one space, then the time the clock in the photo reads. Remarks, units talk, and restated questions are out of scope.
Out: 9:15
